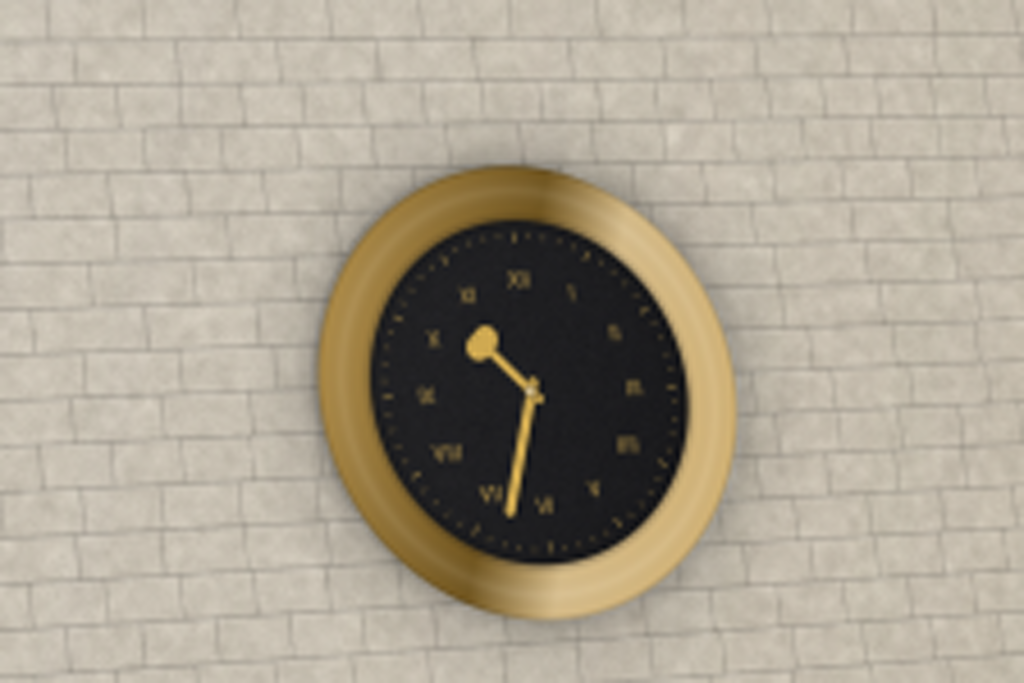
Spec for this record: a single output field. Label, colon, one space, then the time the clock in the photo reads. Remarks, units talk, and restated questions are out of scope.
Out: 10:33
